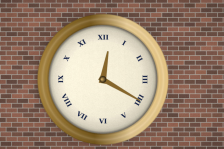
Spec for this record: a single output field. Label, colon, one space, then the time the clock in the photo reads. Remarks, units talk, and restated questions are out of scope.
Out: 12:20
